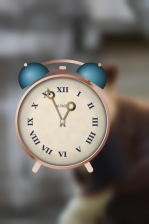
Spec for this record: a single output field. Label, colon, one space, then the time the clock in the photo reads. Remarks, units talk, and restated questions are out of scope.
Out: 12:56
